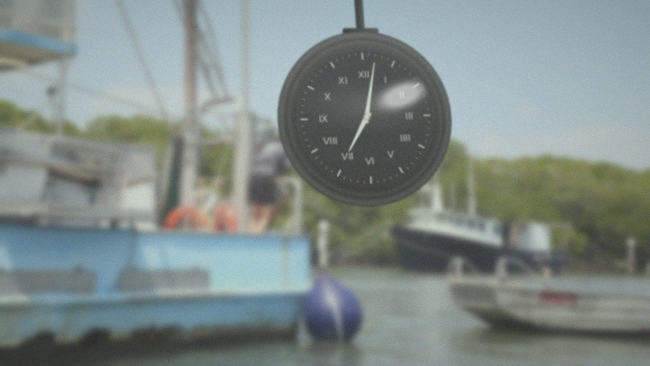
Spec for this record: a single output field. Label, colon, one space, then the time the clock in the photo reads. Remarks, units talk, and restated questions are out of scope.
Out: 7:02
